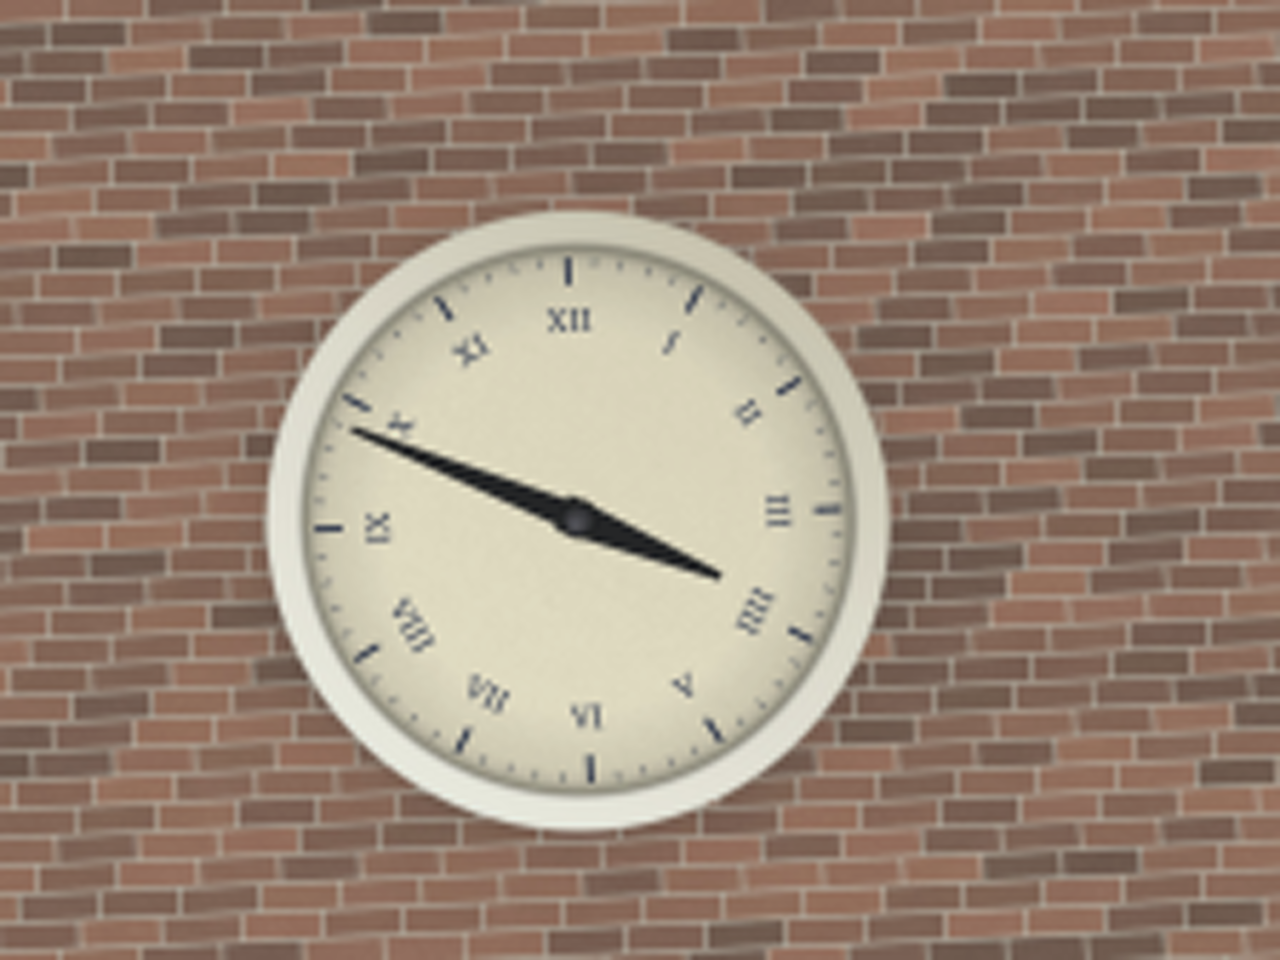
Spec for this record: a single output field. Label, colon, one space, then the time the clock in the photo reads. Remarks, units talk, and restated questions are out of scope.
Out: 3:49
